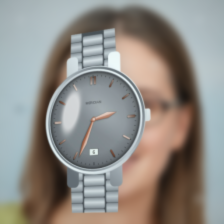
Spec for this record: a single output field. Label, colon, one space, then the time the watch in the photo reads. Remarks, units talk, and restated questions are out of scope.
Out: 2:34
